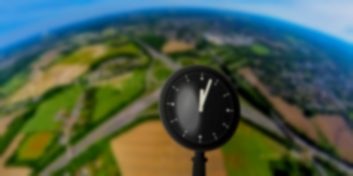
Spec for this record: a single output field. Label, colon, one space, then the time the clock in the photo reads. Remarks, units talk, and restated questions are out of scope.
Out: 12:03
